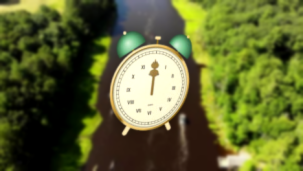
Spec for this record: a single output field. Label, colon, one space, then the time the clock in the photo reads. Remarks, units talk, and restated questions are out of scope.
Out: 12:00
